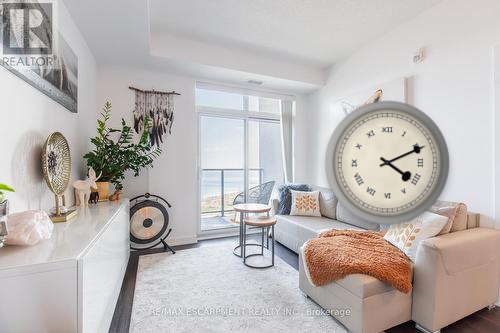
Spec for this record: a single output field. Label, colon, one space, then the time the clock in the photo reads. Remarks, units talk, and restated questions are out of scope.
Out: 4:11
